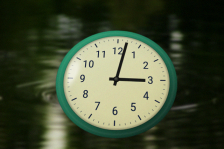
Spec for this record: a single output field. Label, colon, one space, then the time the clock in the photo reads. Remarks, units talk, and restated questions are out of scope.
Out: 3:02
